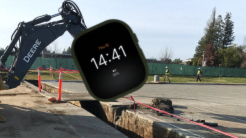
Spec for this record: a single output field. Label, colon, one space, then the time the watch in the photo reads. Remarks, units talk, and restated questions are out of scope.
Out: 14:41
